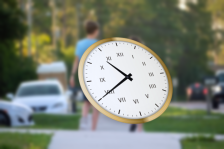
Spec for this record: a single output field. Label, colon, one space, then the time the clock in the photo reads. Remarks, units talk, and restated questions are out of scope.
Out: 10:40
